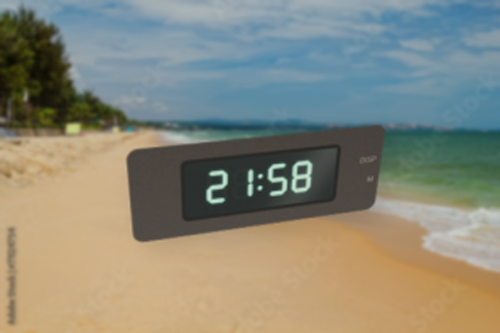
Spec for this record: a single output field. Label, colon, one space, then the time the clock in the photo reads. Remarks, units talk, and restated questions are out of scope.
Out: 21:58
